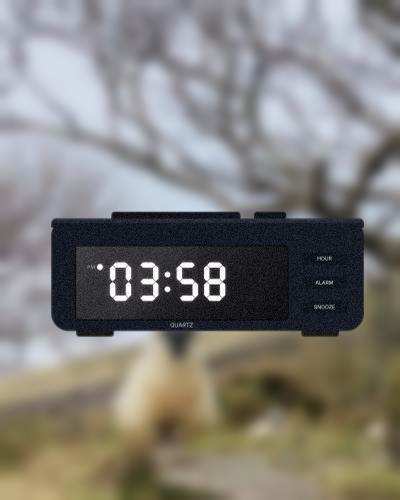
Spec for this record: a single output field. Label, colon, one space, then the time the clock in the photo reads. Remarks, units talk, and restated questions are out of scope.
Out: 3:58
